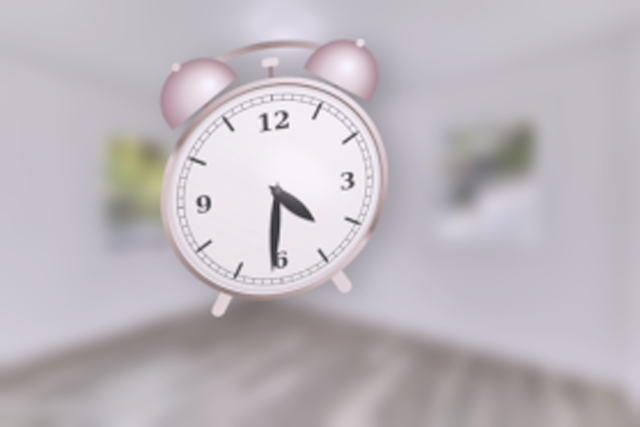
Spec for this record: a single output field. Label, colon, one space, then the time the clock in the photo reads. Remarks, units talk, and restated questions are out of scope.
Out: 4:31
